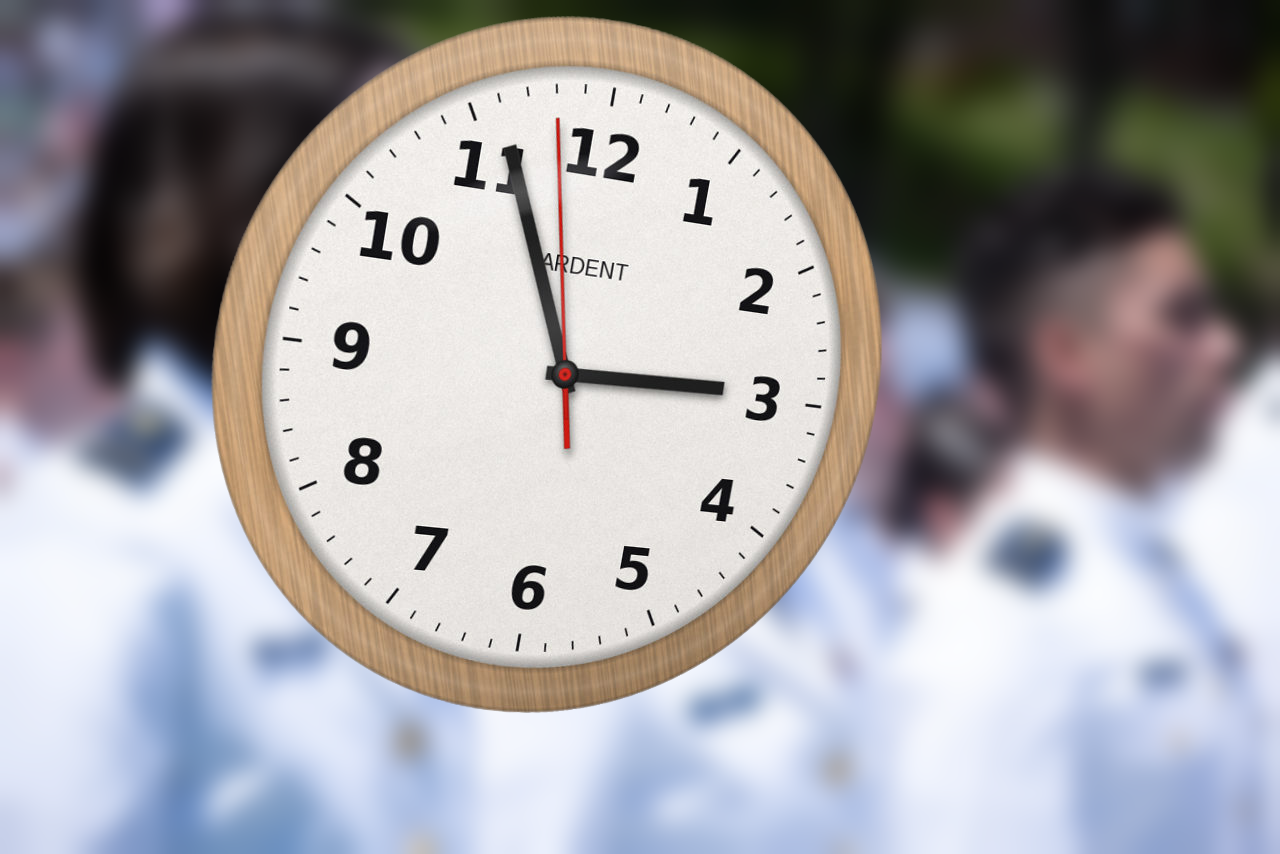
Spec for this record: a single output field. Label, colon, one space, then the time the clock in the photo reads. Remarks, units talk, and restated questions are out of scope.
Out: 2:55:58
